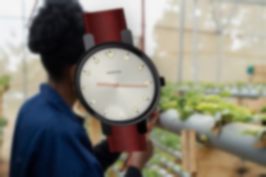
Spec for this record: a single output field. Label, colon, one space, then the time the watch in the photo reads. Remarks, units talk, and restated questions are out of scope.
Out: 9:16
